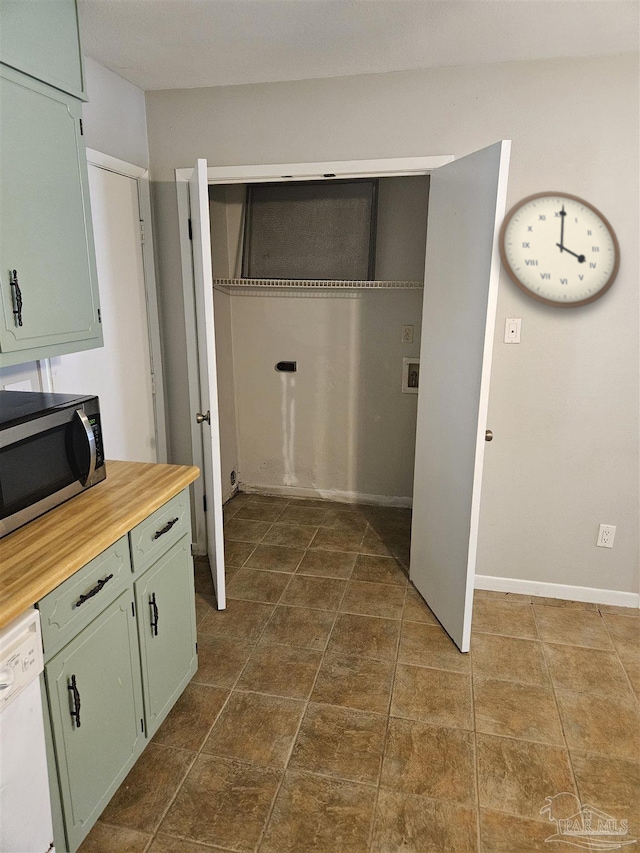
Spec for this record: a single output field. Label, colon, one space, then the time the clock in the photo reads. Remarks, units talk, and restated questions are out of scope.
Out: 4:01
